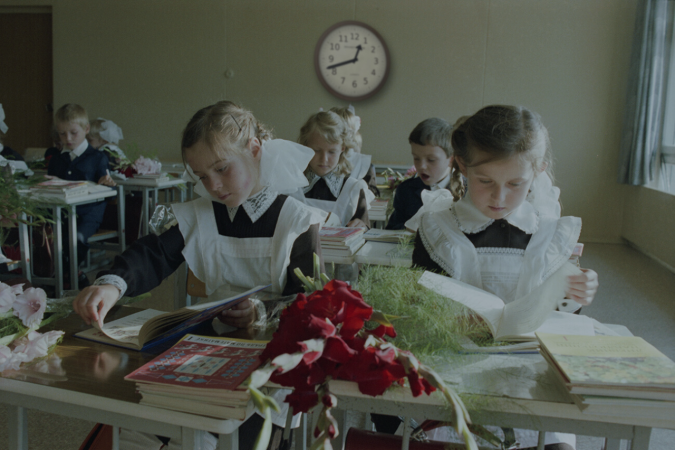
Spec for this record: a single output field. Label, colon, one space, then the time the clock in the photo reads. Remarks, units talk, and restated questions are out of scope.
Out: 12:42
